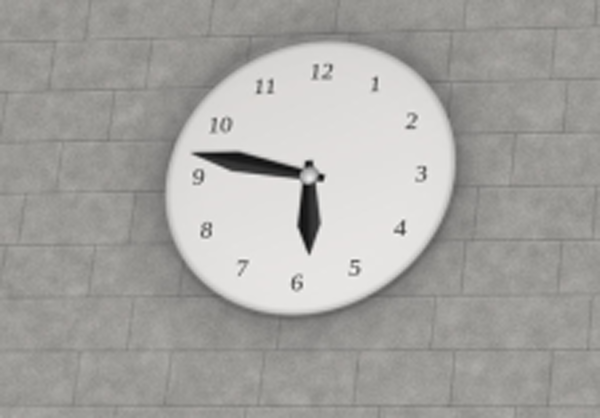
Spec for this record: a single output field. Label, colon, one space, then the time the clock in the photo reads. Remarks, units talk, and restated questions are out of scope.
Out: 5:47
